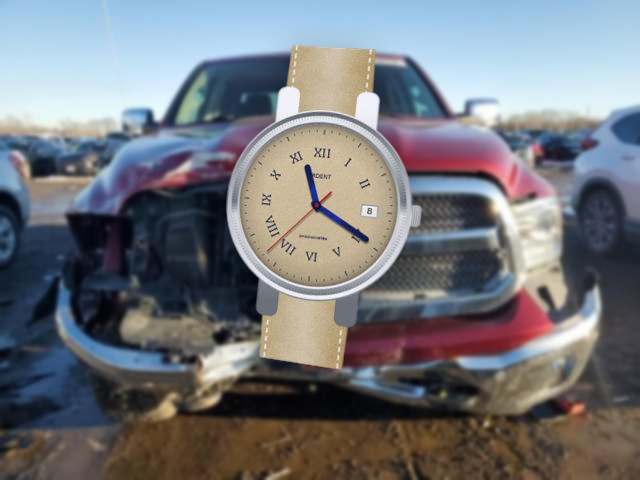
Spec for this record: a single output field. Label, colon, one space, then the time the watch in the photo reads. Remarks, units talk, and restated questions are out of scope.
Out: 11:19:37
